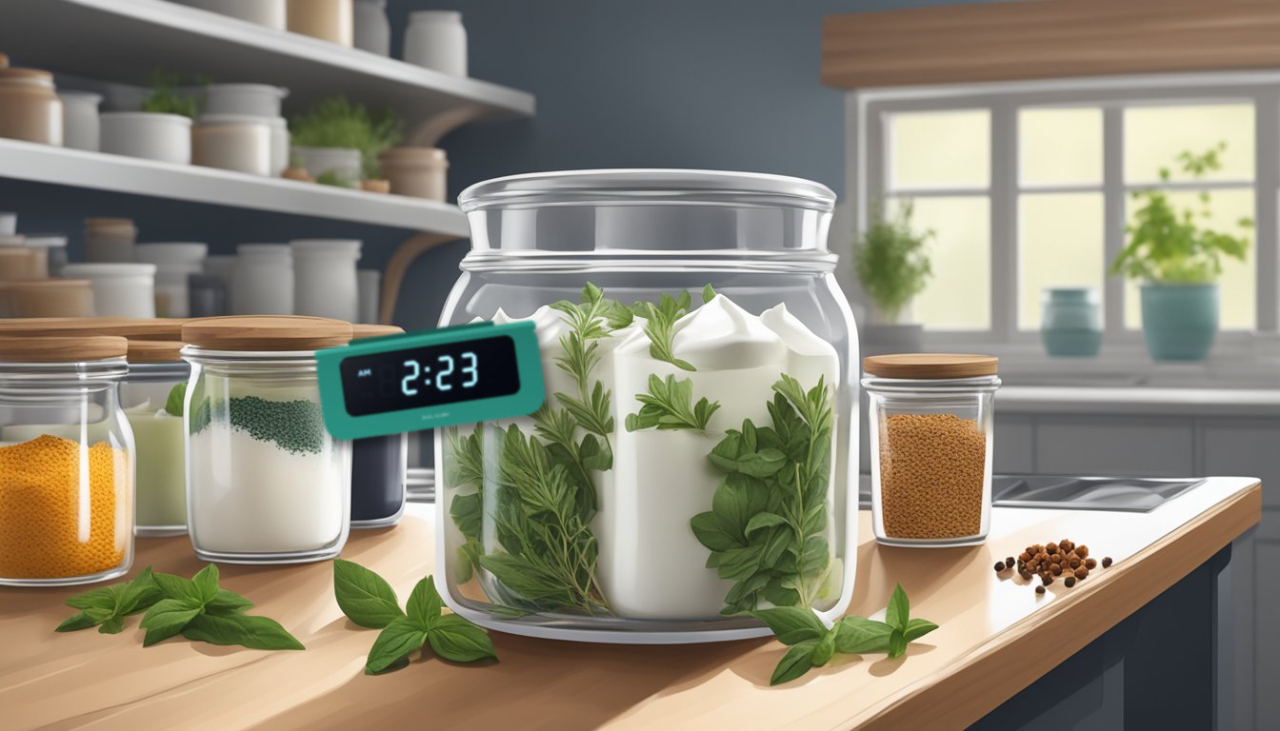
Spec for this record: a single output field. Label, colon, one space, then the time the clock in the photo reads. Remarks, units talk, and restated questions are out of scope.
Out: 2:23
